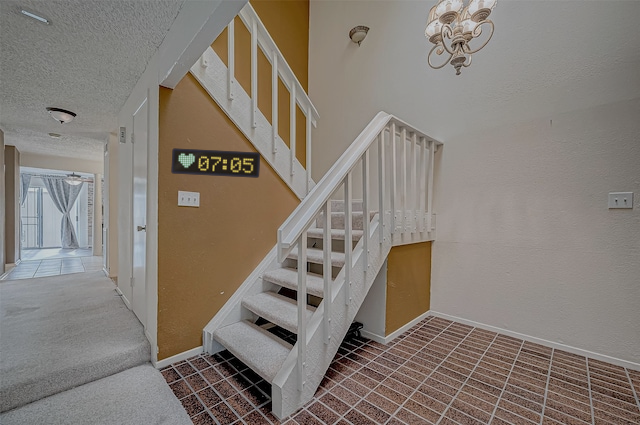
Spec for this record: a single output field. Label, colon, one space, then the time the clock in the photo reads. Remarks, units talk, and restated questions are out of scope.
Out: 7:05
